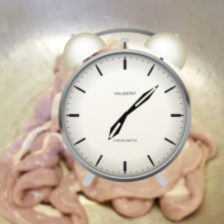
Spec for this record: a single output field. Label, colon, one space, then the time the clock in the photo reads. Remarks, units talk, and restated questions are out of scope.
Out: 7:08
